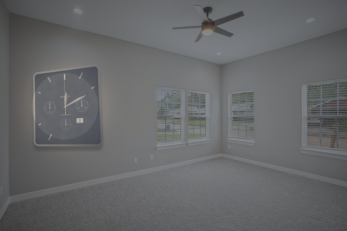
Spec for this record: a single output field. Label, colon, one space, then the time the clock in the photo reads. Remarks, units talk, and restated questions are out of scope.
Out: 12:11
